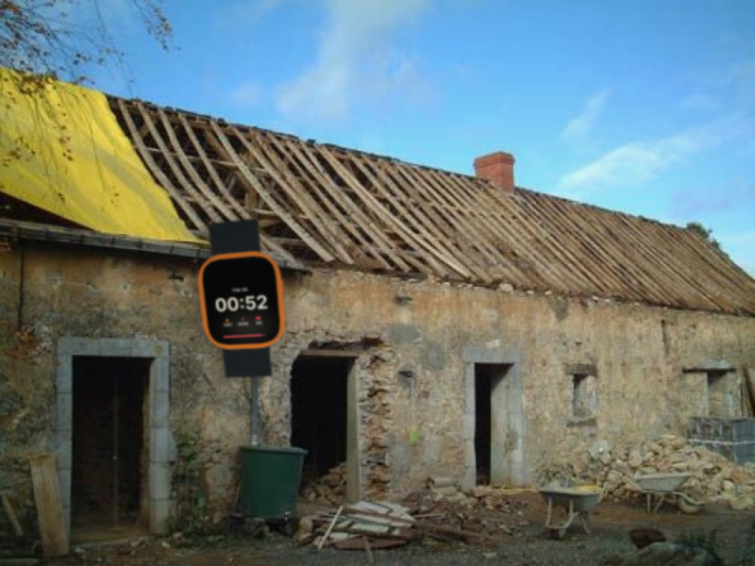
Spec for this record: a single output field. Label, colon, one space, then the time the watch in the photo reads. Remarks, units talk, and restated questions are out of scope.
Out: 0:52
